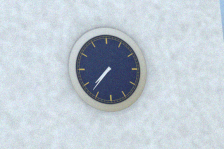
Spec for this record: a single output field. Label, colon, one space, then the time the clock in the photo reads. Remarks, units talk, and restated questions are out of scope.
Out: 7:37
